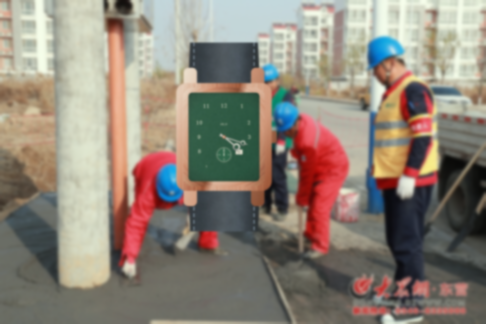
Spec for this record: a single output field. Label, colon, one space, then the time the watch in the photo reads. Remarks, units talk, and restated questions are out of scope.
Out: 4:18
